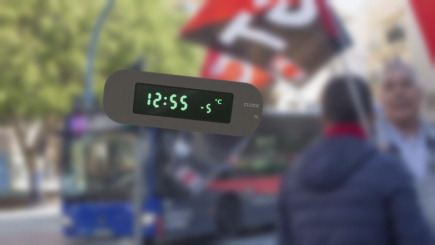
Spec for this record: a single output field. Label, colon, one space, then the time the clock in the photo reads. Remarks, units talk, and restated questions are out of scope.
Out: 12:55
